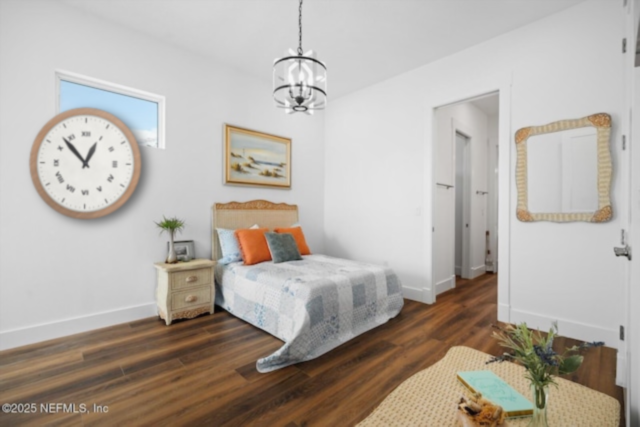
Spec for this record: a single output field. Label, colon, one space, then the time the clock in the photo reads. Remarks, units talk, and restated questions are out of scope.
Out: 12:53
